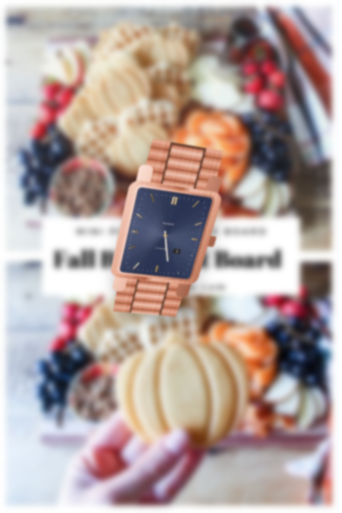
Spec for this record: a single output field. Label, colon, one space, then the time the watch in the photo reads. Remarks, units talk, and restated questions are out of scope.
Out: 5:27
